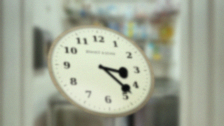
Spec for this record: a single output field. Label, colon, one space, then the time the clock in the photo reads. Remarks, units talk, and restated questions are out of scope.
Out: 3:23
